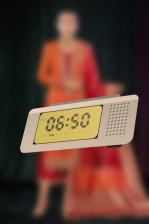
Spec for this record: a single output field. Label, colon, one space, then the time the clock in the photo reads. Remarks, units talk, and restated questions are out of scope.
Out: 6:50
